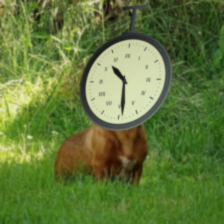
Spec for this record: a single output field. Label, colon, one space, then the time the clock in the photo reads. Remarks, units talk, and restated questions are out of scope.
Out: 10:29
